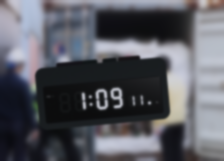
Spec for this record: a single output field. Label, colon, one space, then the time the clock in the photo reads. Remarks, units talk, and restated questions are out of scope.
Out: 1:09:11
